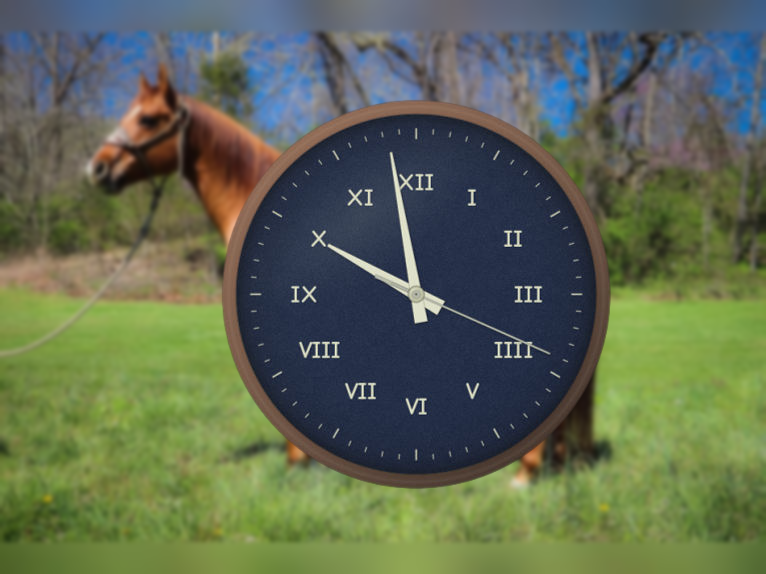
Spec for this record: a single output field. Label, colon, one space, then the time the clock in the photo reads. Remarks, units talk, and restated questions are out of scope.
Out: 9:58:19
